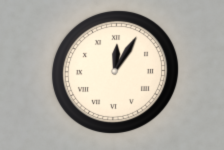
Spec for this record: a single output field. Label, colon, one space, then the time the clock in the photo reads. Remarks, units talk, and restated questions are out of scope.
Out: 12:05
